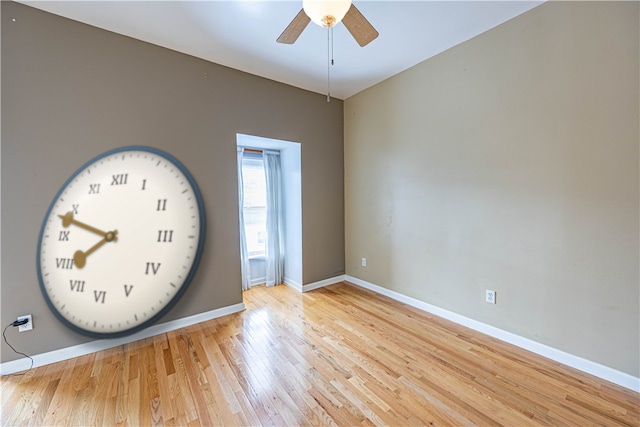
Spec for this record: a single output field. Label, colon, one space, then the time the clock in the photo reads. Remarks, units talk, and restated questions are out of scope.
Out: 7:48
